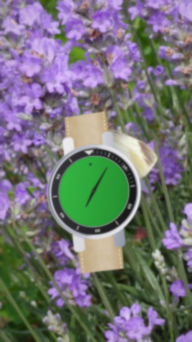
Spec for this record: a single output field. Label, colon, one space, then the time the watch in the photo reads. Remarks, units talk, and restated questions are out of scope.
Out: 7:06
